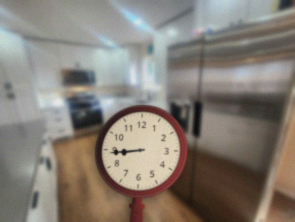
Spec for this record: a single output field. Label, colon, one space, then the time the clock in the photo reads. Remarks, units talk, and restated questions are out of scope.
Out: 8:44
